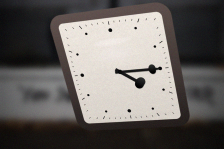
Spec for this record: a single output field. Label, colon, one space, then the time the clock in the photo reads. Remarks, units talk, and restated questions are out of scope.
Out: 4:15
